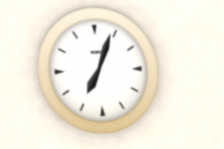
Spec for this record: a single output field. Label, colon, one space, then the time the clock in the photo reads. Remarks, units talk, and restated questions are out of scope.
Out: 7:04
